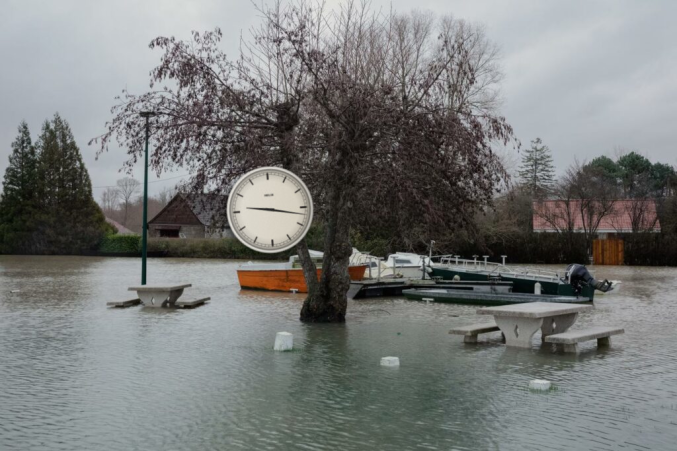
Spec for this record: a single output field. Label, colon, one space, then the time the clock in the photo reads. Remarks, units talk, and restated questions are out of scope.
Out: 9:17
